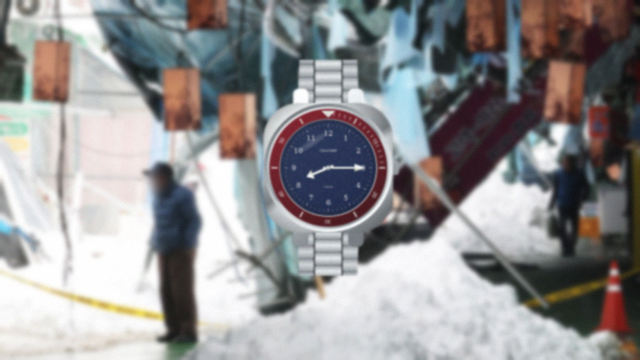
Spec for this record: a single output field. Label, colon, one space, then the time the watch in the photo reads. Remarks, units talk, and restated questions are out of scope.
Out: 8:15
